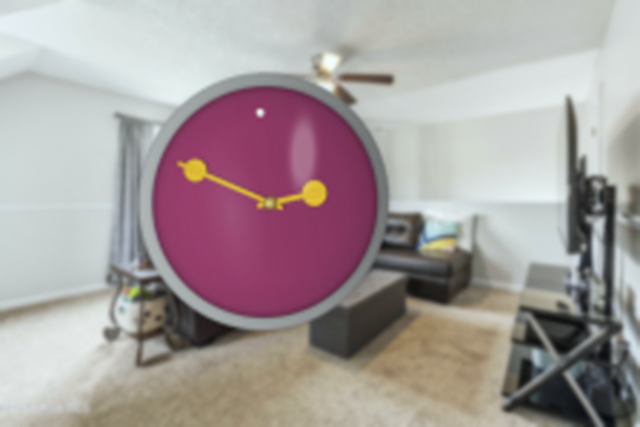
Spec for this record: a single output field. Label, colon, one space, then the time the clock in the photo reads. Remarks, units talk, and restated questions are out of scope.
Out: 2:50
